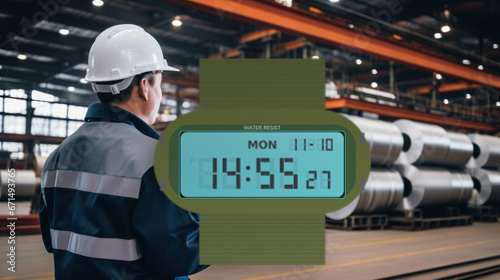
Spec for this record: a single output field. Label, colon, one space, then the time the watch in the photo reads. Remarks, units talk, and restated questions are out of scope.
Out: 14:55:27
